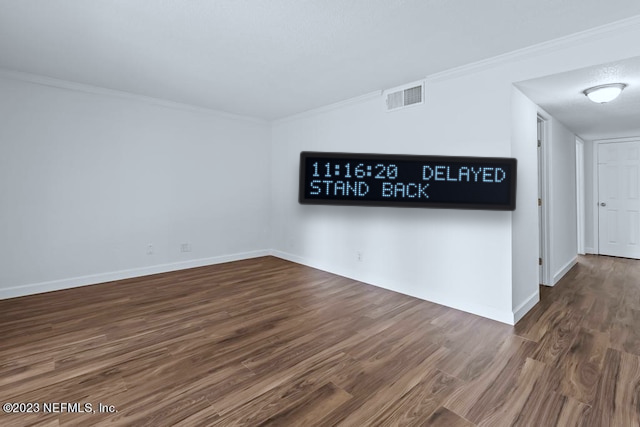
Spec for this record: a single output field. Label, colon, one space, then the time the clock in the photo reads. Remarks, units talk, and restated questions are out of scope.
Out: 11:16:20
